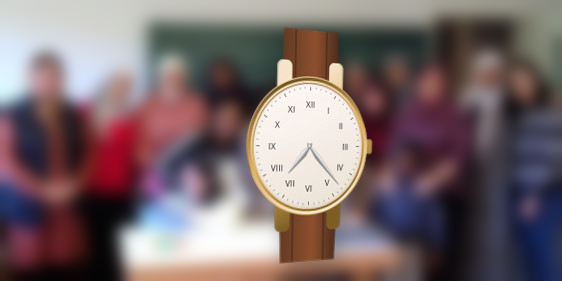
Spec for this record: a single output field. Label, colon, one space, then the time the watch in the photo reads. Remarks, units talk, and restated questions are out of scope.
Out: 7:23
